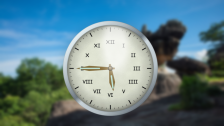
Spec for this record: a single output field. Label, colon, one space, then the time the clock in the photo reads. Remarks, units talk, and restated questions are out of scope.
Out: 5:45
